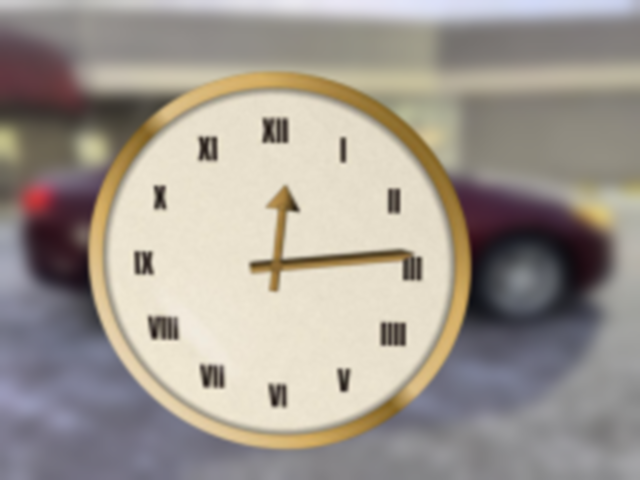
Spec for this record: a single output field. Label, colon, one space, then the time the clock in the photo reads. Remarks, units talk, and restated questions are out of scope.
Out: 12:14
